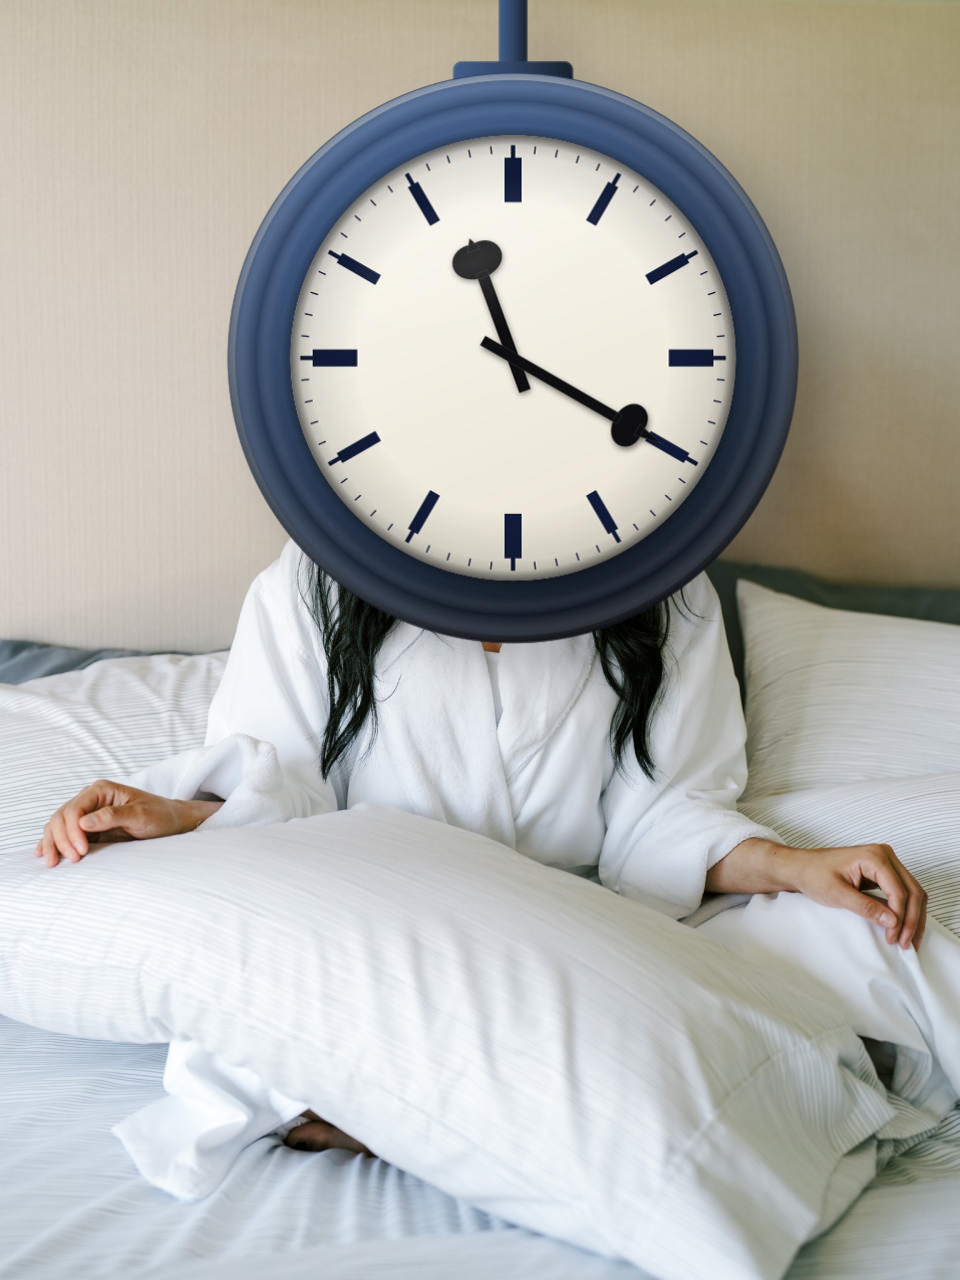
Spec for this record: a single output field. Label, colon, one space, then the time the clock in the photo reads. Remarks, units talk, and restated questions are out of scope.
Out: 11:20
